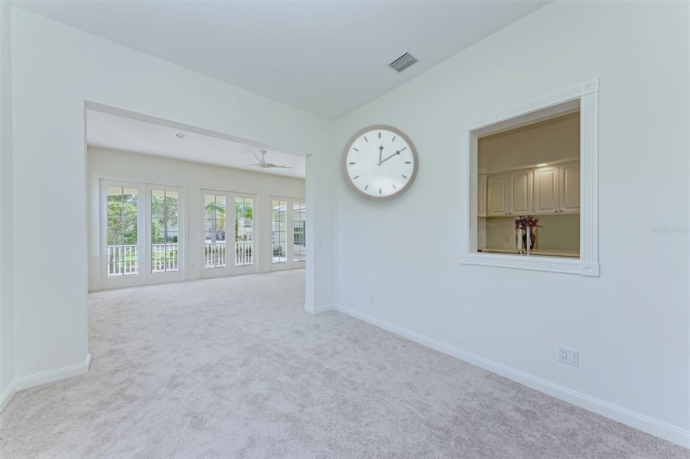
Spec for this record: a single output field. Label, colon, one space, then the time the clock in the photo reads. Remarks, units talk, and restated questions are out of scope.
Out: 12:10
